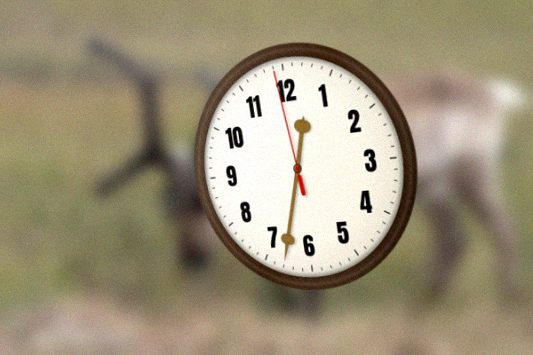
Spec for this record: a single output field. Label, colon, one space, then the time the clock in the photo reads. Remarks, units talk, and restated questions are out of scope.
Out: 12:32:59
